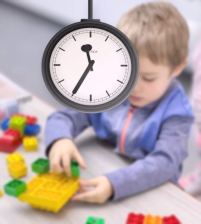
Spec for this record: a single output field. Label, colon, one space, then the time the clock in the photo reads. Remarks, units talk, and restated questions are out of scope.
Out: 11:35
